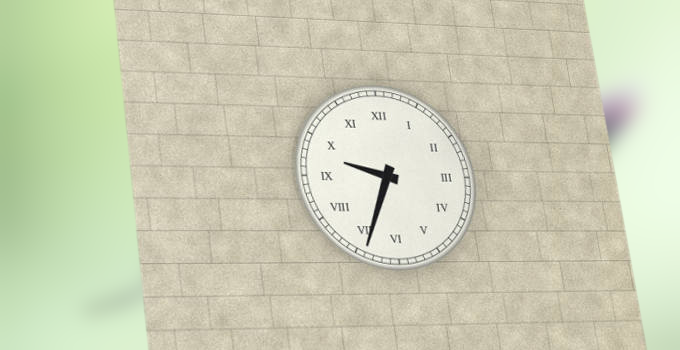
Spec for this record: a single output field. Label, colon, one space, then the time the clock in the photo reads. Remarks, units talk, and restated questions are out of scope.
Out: 9:34
